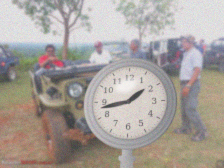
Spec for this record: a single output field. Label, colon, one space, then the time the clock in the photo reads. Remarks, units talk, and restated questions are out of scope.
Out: 1:43
